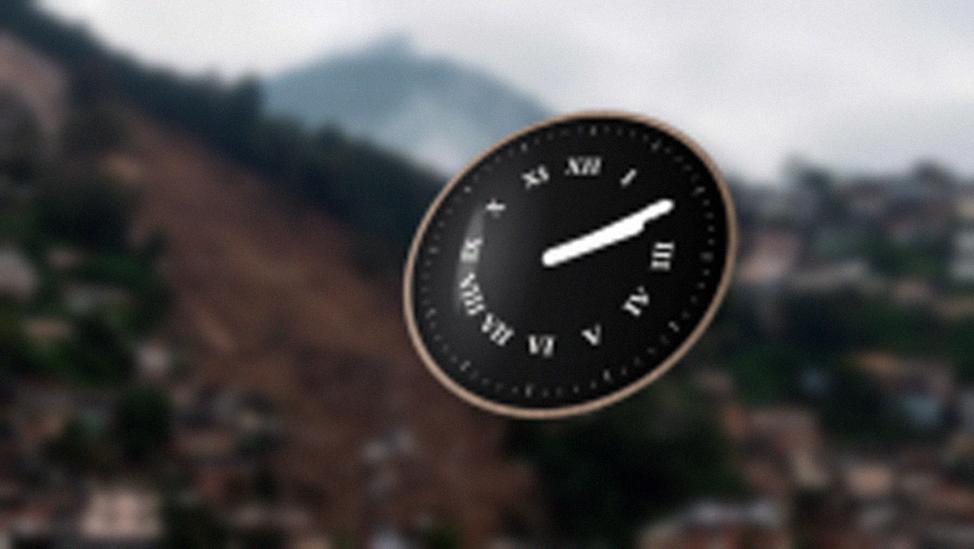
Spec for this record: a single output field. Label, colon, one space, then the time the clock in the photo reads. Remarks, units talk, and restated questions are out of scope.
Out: 2:10
